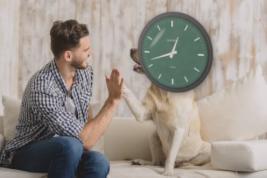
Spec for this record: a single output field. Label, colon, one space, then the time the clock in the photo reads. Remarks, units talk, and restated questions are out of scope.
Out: 12:42
